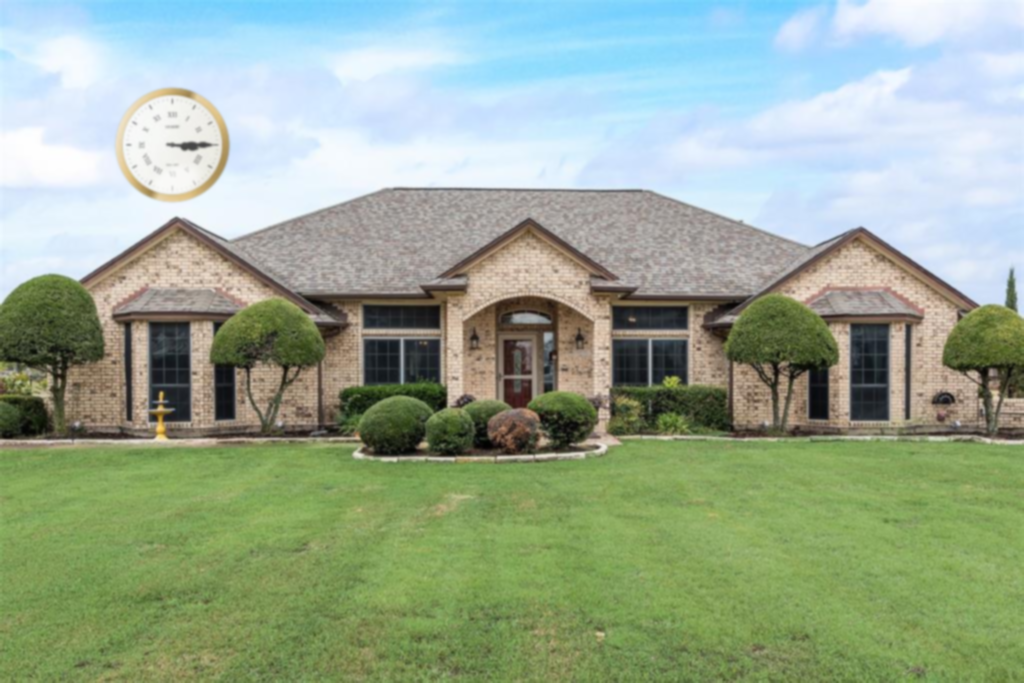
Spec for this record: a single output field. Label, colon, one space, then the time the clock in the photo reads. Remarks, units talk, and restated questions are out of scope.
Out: 3:15
